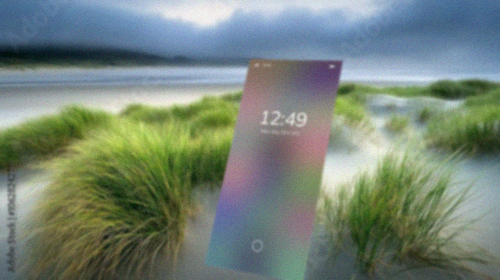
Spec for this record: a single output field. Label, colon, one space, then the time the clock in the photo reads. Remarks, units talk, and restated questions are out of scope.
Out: 12:49
